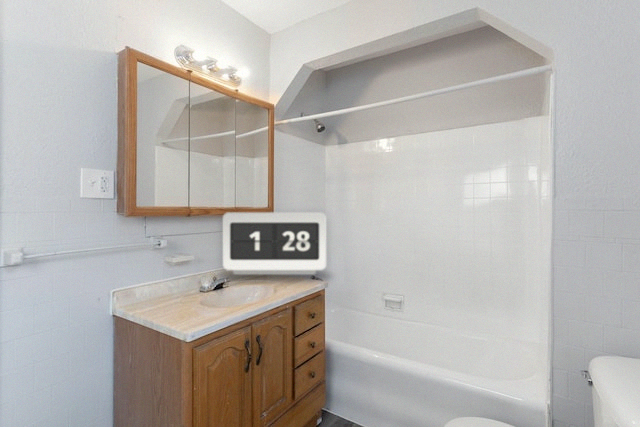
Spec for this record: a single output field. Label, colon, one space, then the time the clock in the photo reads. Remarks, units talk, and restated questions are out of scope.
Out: 1:28
